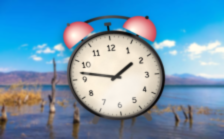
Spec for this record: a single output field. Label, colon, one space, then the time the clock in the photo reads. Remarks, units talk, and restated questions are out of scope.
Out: 1:47
